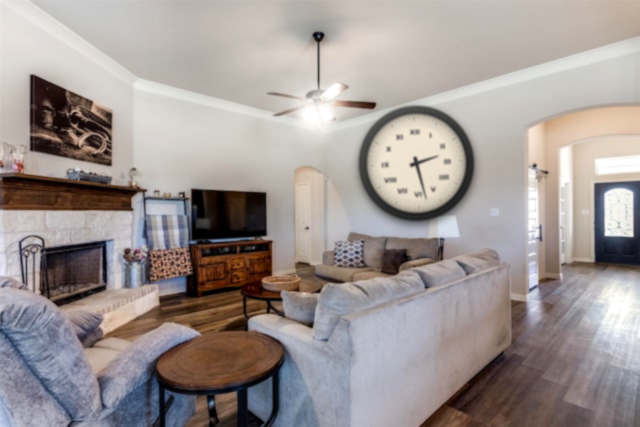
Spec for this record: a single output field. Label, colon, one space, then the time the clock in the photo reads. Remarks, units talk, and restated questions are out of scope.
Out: 2:28
